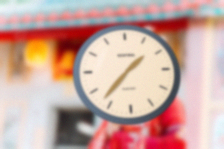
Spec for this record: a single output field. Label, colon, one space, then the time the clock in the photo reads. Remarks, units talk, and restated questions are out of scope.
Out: 1:37
